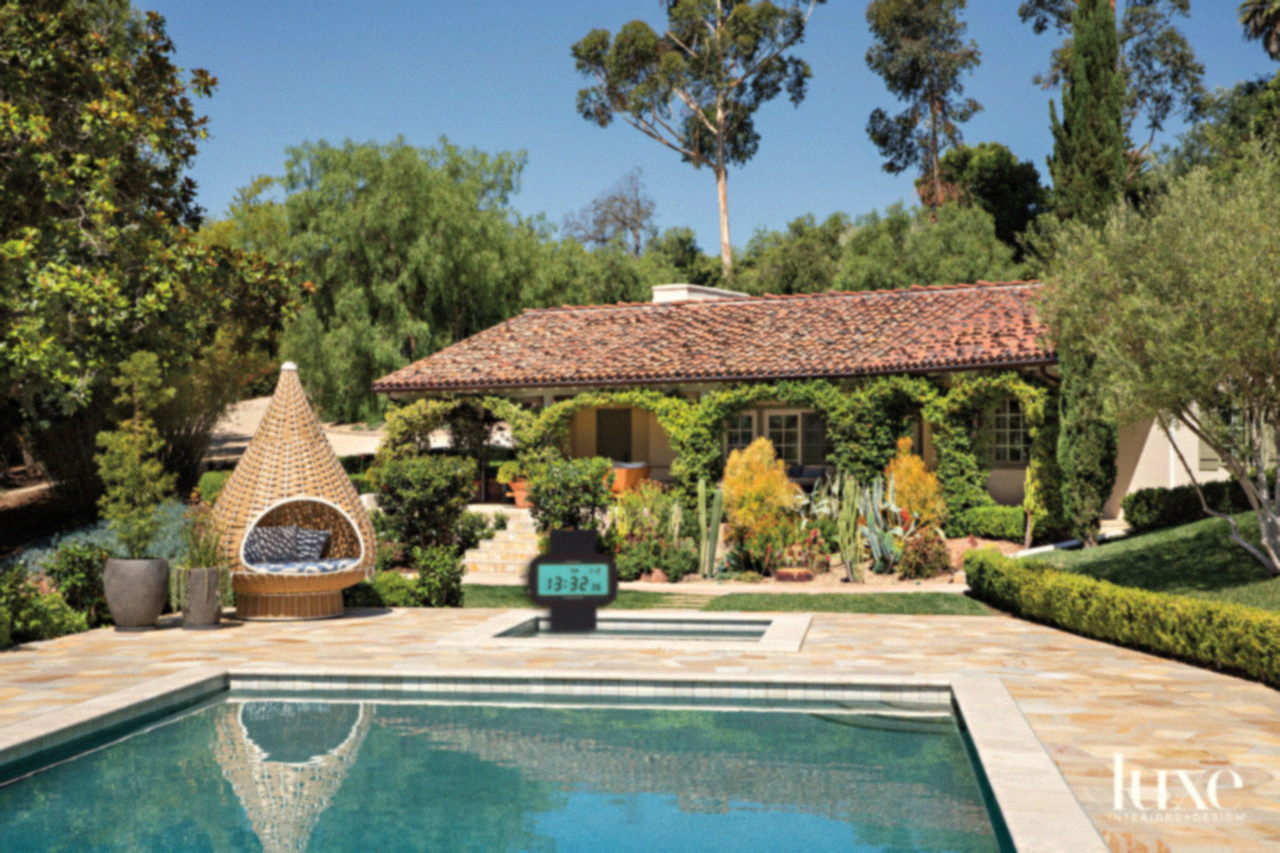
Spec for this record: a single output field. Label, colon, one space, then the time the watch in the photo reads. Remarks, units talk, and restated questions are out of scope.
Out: 13:32
